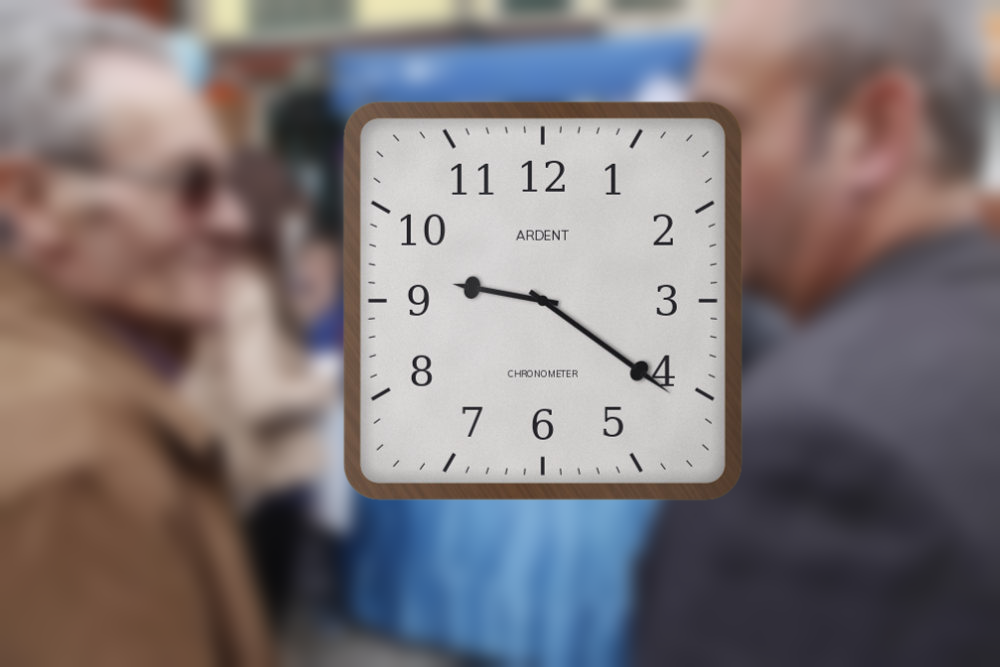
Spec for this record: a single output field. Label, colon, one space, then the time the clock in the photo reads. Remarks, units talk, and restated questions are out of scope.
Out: 9:21
